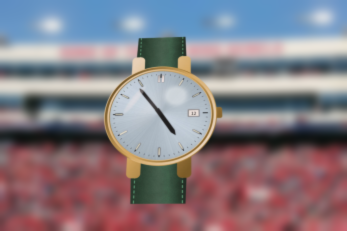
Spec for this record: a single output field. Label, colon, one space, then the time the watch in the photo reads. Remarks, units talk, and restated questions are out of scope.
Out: 4:54
